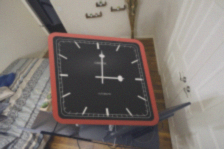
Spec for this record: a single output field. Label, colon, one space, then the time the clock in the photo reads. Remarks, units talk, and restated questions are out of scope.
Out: 3:01
